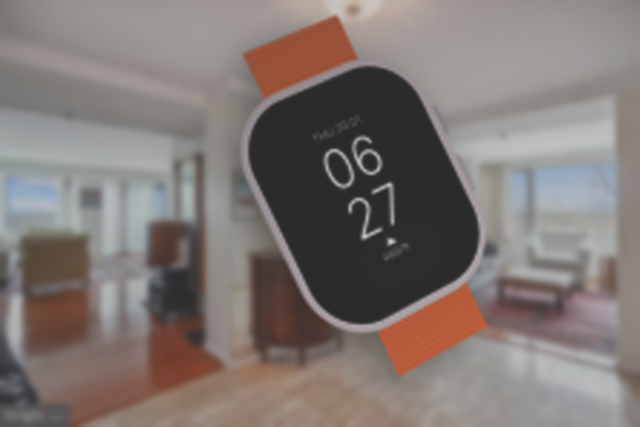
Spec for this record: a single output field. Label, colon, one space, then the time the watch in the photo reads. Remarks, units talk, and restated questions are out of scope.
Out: 6:27
